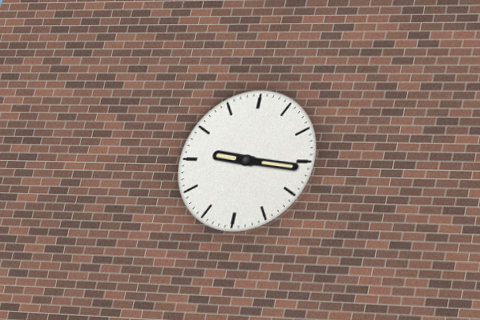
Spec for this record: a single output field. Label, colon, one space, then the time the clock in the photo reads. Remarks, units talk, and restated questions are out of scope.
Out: 9:16
